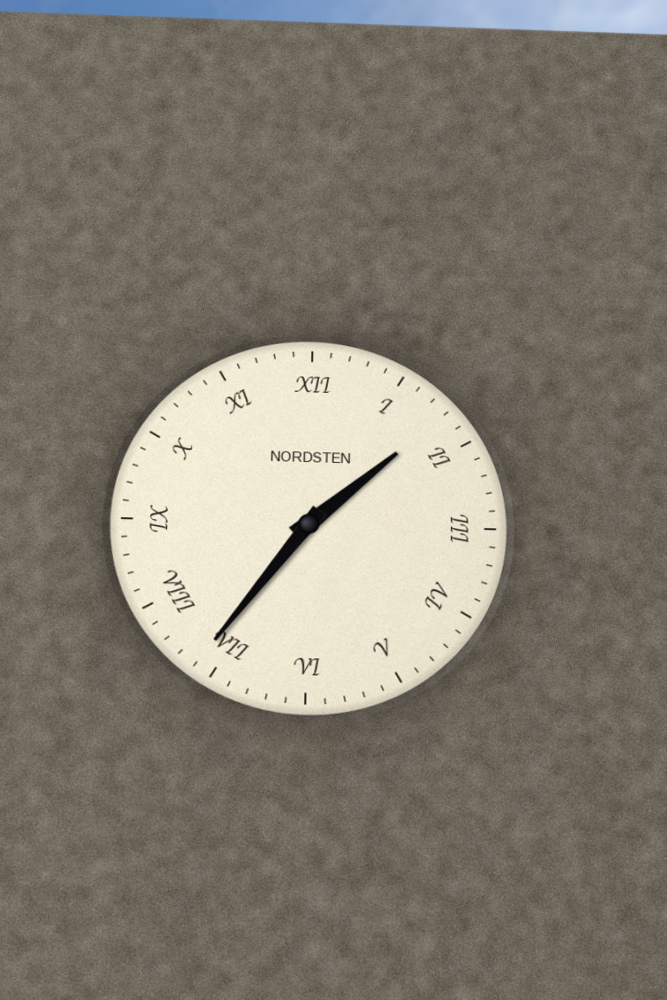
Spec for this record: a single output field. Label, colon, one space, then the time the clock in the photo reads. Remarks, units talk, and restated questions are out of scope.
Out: 1:36
